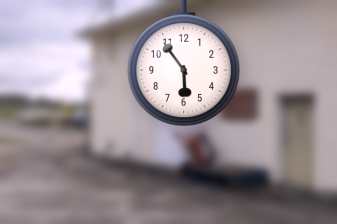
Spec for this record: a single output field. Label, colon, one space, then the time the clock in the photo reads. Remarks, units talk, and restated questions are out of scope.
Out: 5:54
